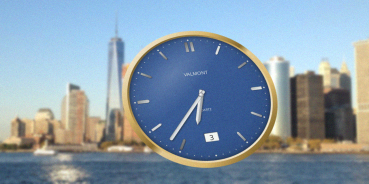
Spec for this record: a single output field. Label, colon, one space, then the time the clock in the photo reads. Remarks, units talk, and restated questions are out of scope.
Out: 6:37
